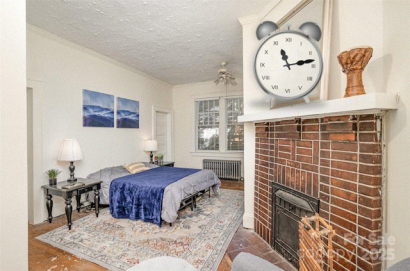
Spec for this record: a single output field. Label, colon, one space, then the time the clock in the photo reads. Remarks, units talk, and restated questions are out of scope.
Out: 11:13
